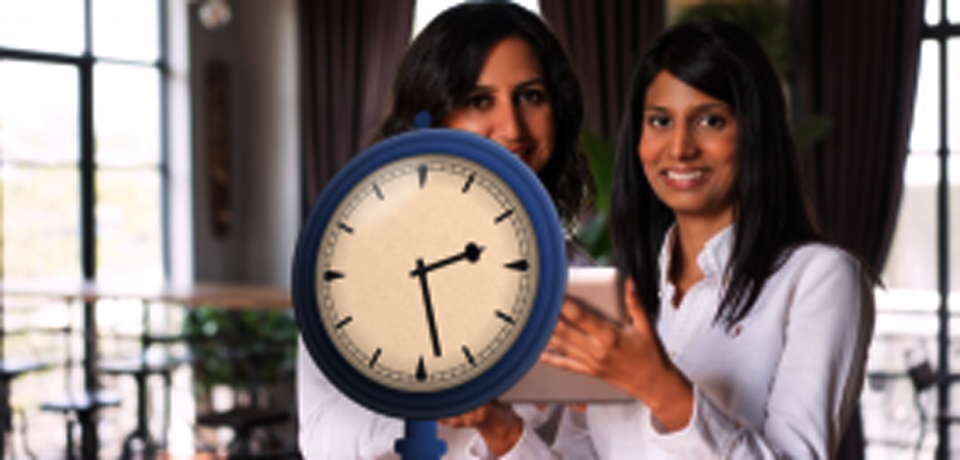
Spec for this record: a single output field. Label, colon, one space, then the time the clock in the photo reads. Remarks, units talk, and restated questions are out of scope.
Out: 2:28
